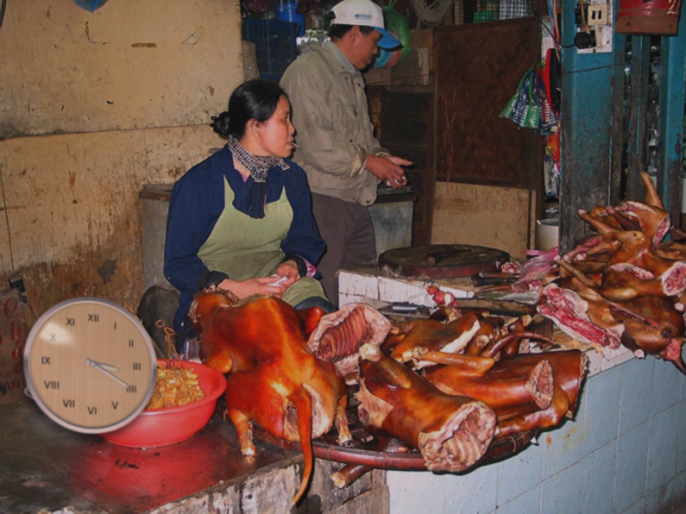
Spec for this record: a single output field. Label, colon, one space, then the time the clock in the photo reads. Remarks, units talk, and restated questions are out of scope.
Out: 3:20
